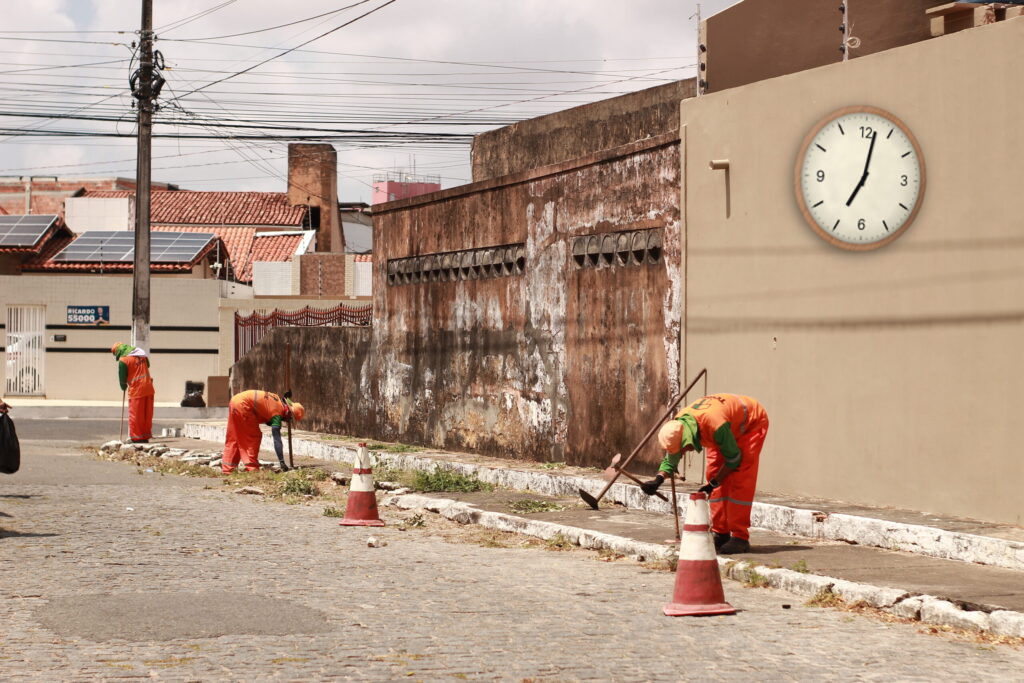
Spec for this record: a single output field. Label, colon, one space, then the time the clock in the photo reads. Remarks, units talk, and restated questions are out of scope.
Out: 7:02
